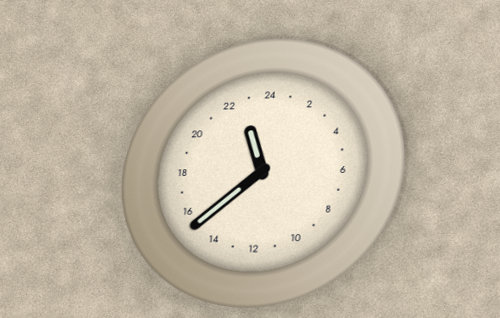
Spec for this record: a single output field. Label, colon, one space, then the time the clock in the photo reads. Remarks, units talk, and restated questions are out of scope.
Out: 22:38
